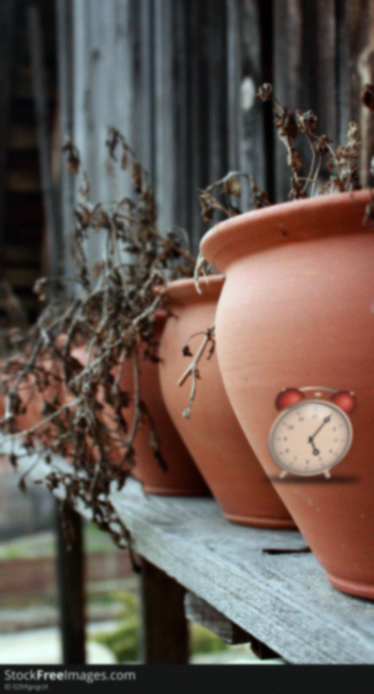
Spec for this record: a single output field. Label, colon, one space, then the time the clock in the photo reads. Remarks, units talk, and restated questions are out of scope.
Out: 5:05
